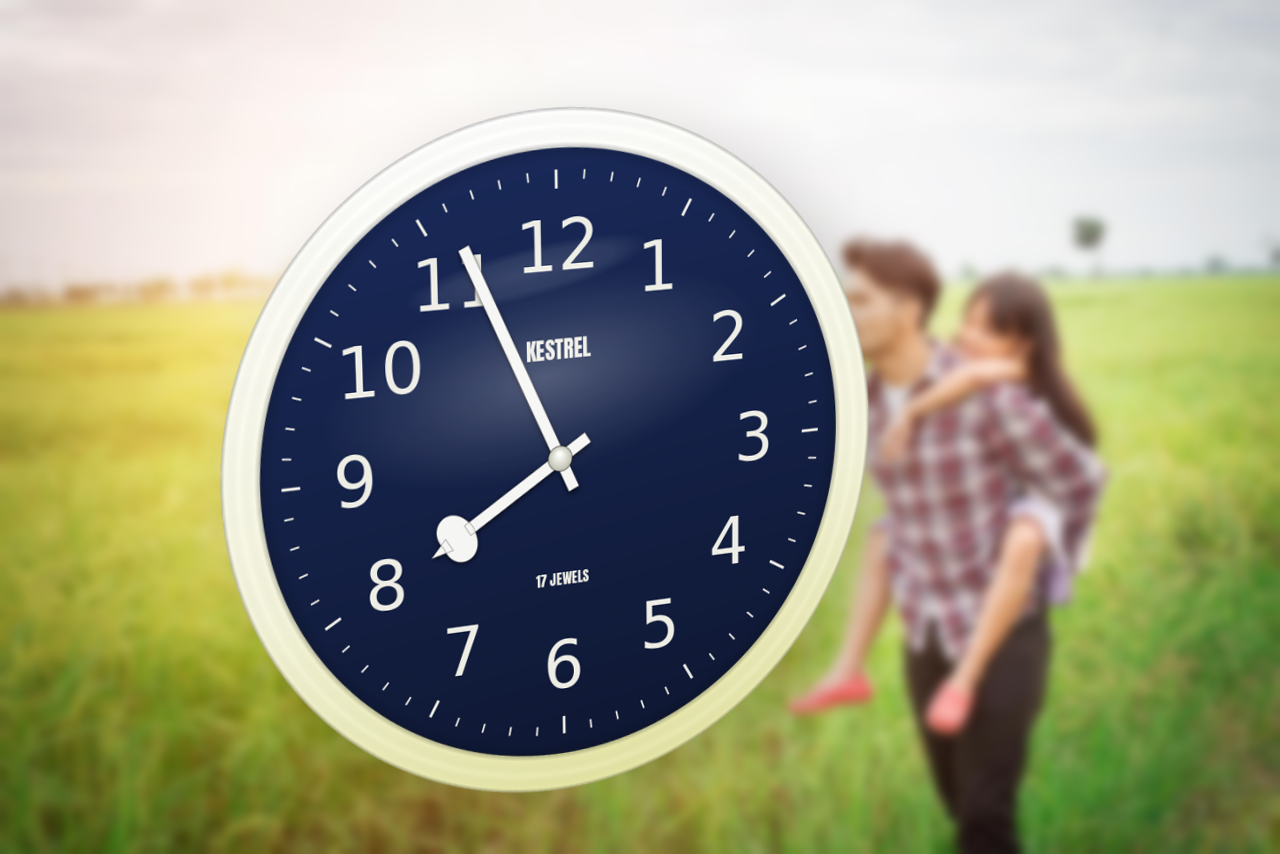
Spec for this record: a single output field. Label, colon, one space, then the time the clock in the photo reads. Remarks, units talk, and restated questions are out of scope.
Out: 7:56
